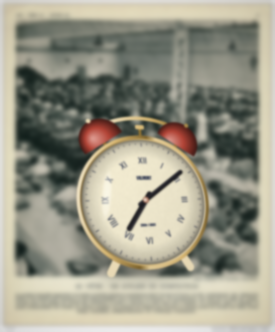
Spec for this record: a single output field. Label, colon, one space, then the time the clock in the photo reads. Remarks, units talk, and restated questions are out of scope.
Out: 7:09
